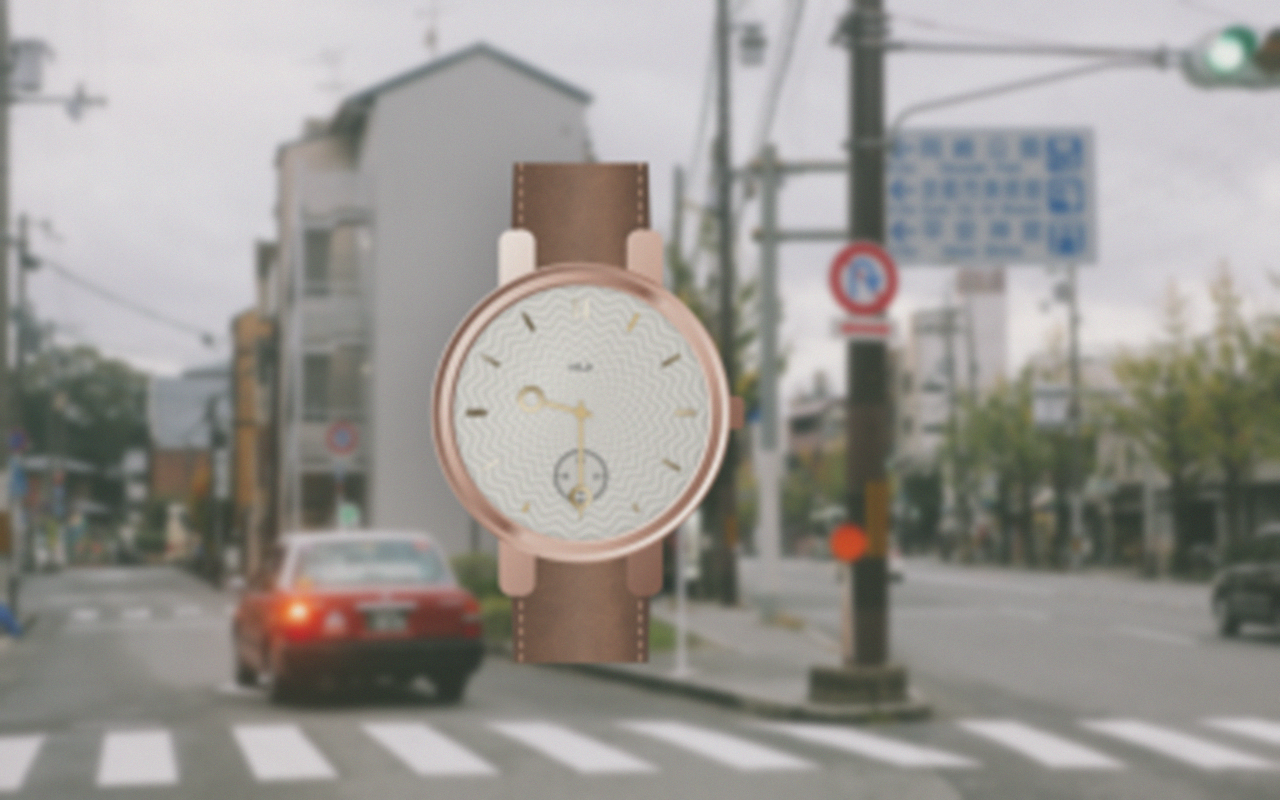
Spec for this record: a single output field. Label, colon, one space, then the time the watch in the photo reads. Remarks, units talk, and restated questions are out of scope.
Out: 9:30
